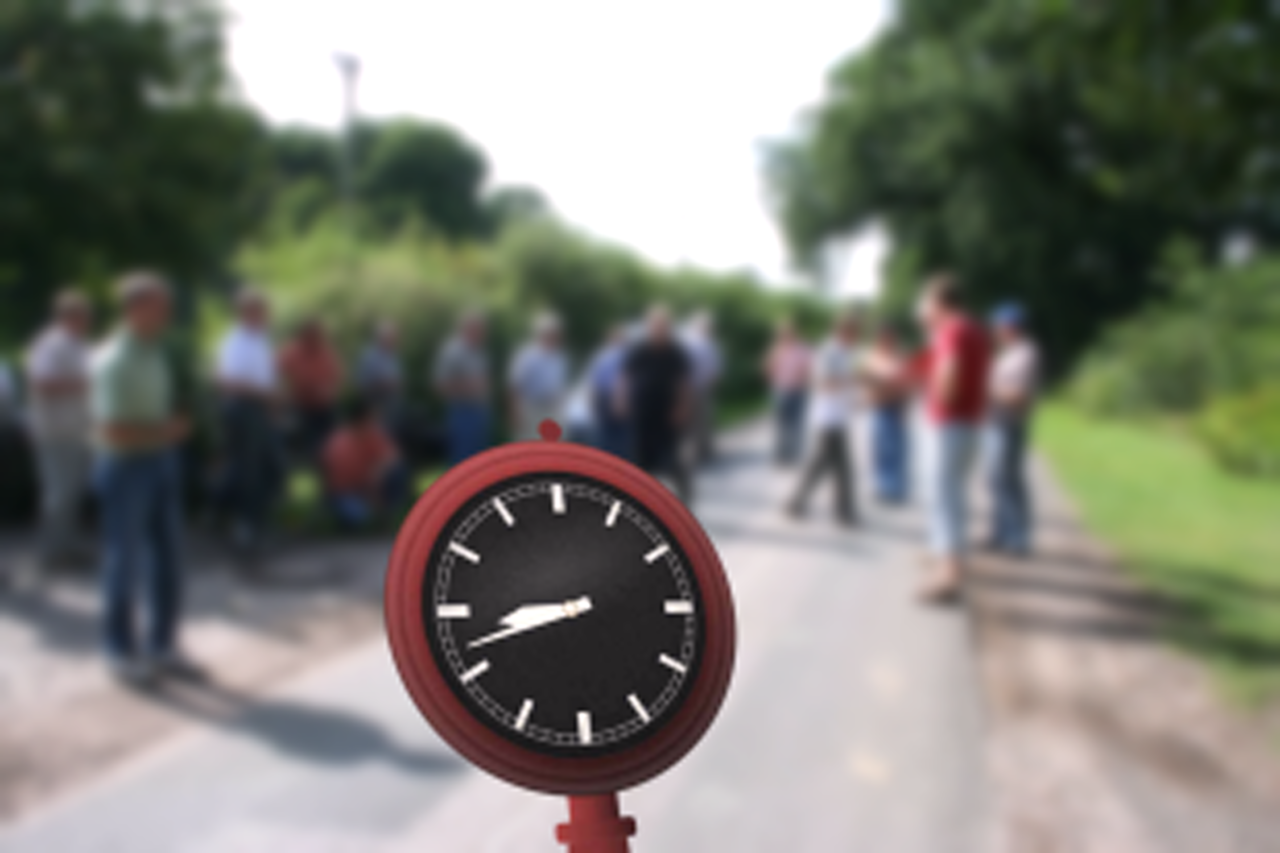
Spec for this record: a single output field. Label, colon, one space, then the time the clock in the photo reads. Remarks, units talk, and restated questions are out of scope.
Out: 8:42
